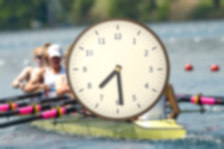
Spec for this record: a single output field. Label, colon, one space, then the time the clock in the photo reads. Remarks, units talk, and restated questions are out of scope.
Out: 7:29
